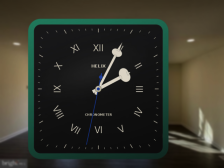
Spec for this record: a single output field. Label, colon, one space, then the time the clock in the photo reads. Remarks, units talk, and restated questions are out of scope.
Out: 2:04:32
